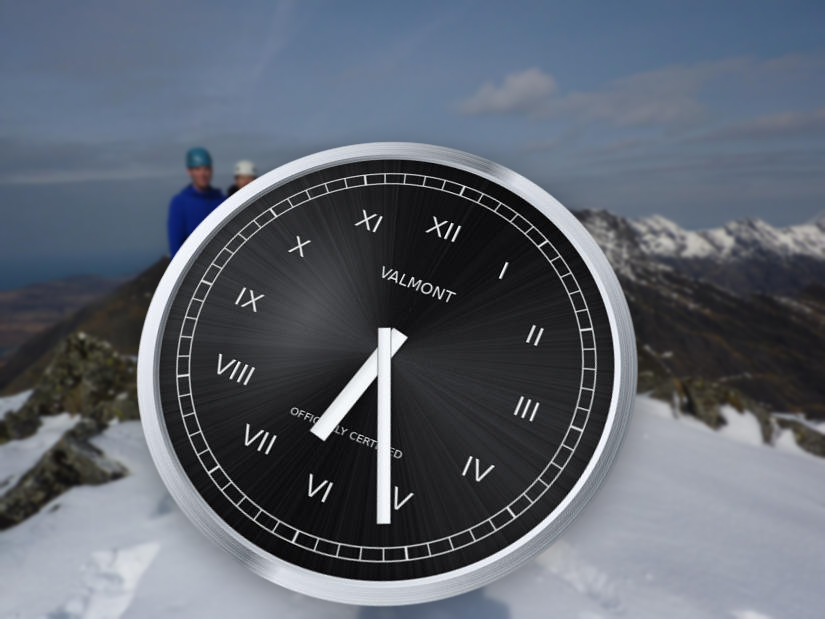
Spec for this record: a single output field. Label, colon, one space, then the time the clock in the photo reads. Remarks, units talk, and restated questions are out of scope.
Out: 6:26
